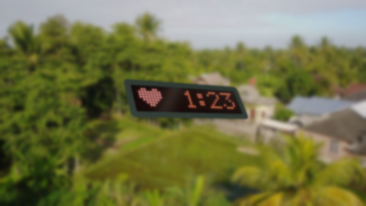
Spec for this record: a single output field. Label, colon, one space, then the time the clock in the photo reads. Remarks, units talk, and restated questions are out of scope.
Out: 1:23
